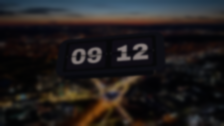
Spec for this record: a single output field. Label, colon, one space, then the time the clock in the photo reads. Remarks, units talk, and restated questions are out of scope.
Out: 9:12
